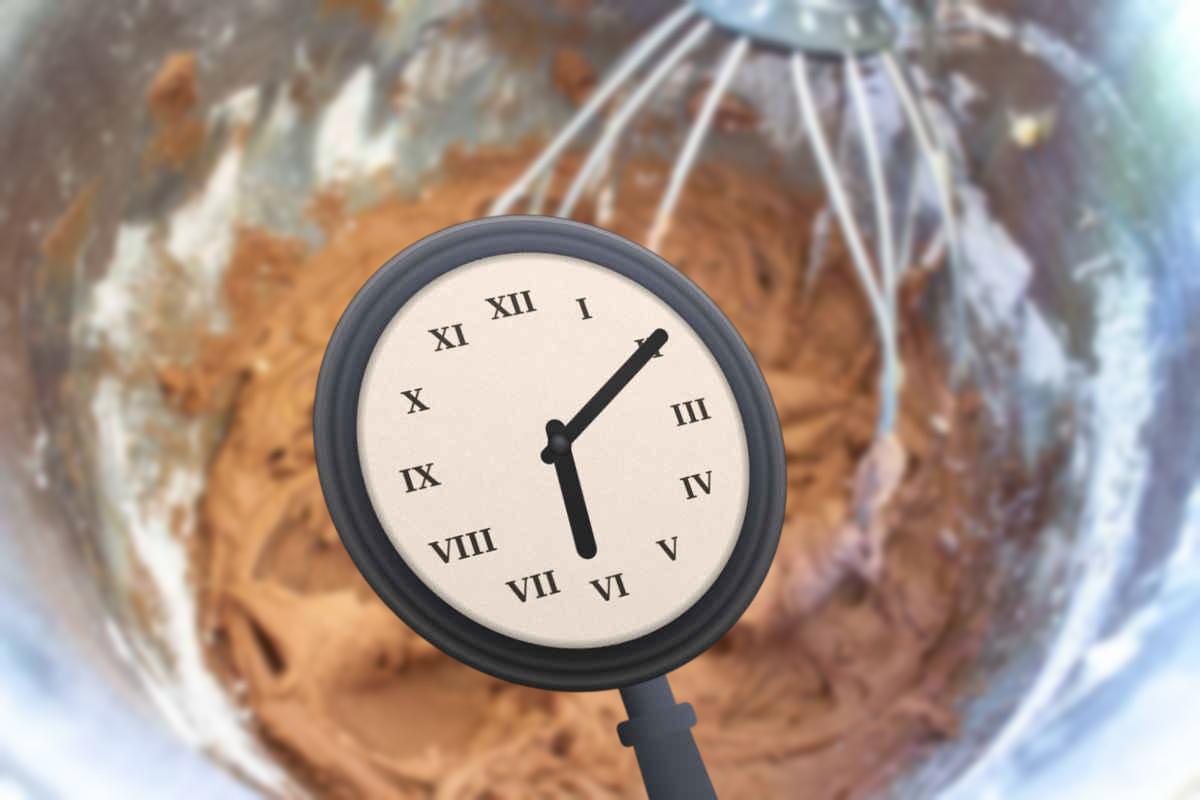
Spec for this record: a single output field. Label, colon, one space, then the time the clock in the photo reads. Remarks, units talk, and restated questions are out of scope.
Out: 6:10
